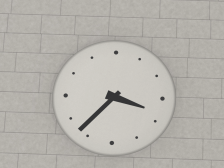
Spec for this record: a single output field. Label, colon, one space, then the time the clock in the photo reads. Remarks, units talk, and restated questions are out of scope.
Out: 3:37
